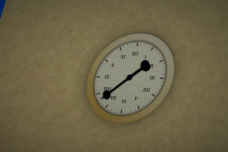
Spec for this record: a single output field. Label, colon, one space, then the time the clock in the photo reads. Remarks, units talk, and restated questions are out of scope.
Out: 1:38
